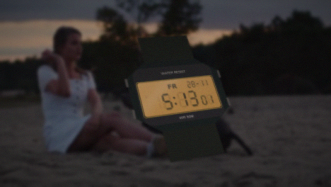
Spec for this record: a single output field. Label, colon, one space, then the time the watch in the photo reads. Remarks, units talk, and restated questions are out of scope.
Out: 5:13:01
